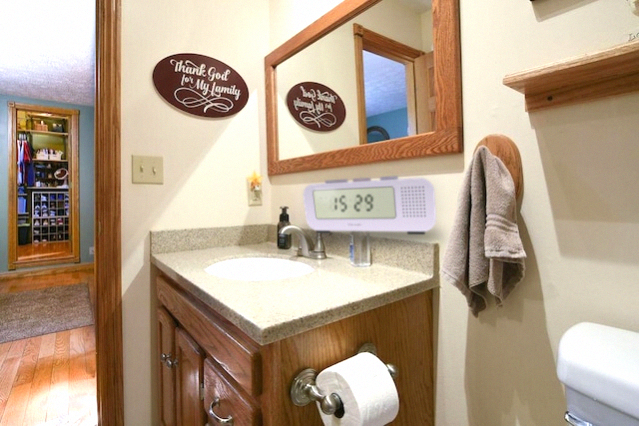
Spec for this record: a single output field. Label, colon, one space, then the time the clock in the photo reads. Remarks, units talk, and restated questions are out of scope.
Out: 15:29
